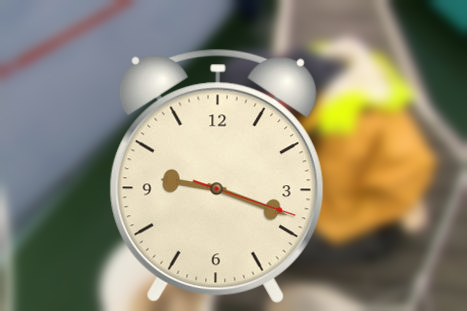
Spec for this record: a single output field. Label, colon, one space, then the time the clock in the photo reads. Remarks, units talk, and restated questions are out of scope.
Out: 9:18:18
